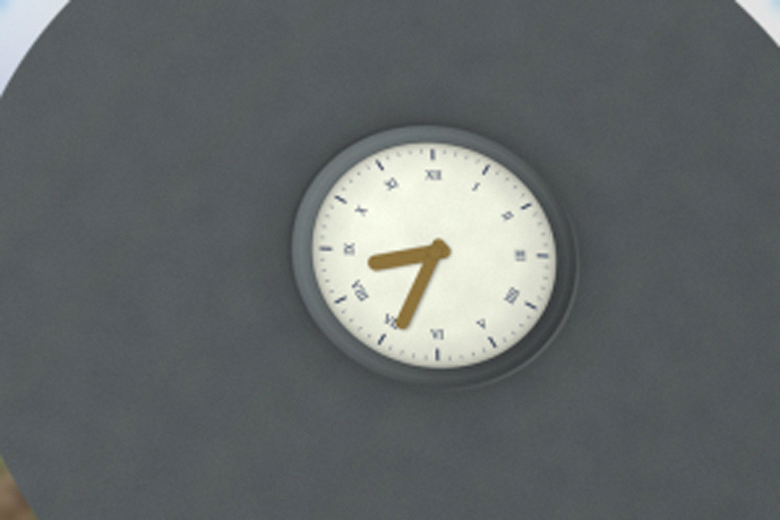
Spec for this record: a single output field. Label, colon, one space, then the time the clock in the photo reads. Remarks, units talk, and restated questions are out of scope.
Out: 8:34
